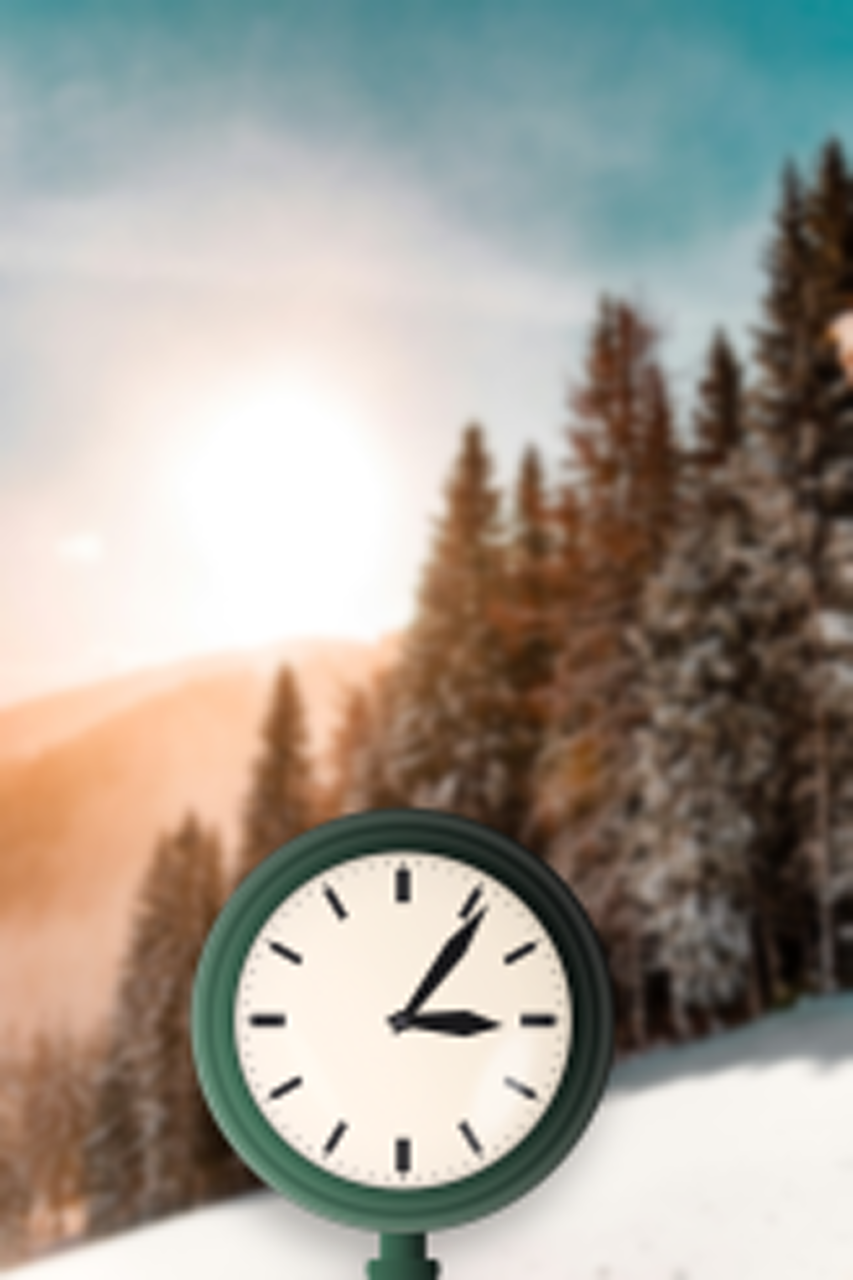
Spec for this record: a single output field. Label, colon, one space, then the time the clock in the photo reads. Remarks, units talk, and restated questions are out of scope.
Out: 3:06
